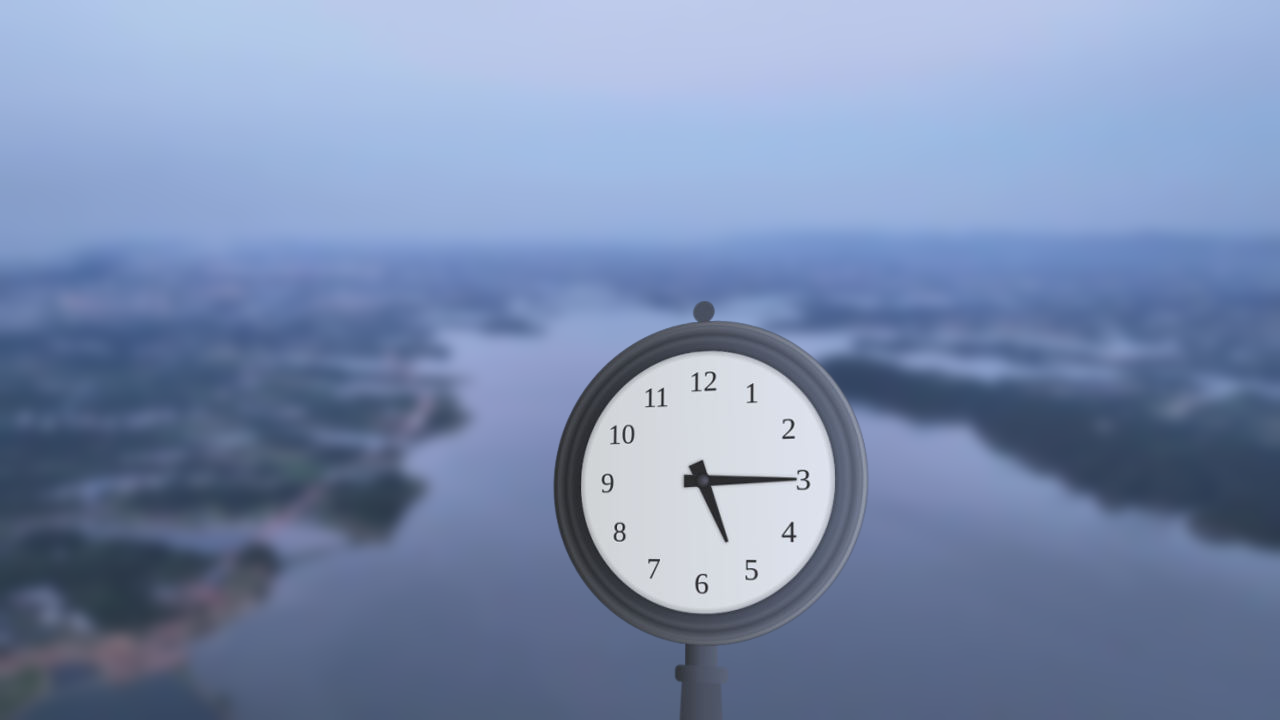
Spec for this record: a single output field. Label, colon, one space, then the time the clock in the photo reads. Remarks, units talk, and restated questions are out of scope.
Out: 5:15
